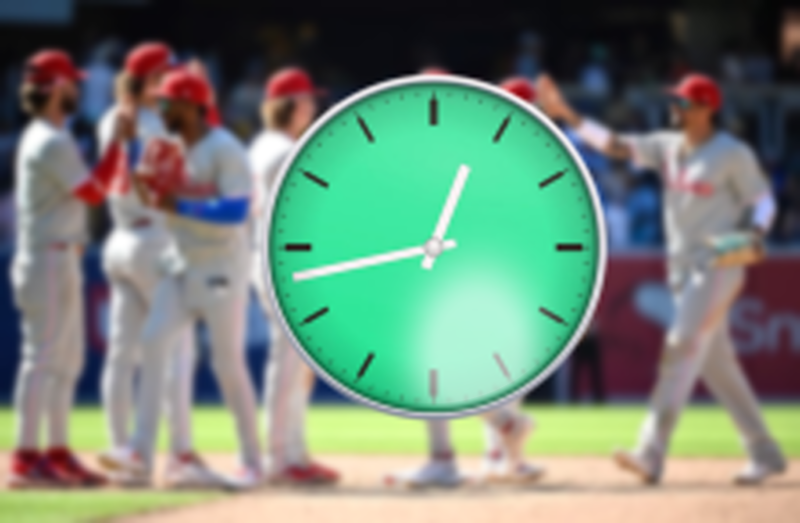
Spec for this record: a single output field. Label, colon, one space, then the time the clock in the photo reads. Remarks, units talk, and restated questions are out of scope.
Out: 12:43
